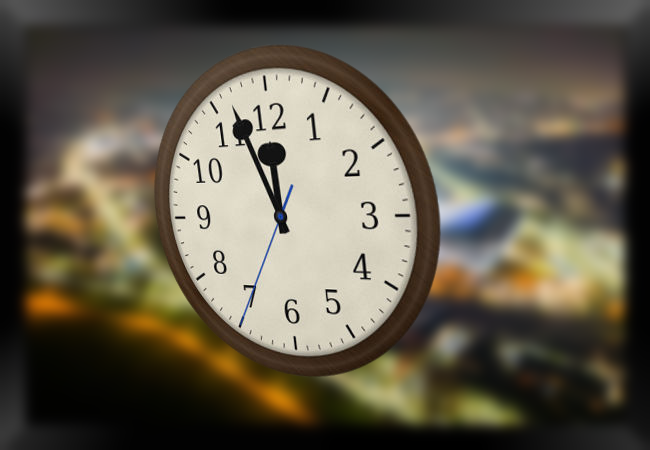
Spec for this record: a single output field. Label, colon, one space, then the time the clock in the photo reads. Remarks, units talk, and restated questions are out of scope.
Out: 11:56:35
